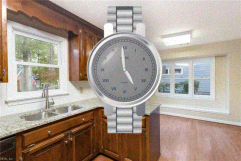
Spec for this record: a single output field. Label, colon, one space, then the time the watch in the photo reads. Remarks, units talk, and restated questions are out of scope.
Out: 4:59
